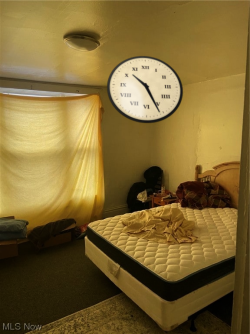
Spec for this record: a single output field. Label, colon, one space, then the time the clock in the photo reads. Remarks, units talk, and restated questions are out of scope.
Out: 10:26
